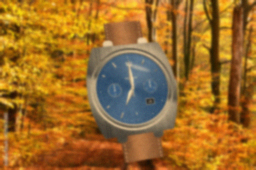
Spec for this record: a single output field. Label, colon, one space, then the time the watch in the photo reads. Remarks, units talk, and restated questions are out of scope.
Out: 7:00
